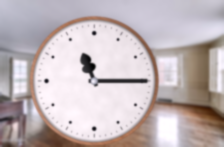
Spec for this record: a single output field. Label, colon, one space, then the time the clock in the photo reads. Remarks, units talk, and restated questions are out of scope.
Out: 11:15
